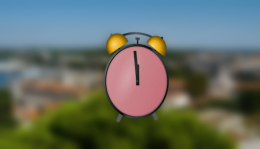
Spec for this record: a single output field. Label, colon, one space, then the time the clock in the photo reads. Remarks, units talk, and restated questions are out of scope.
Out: 11:59
